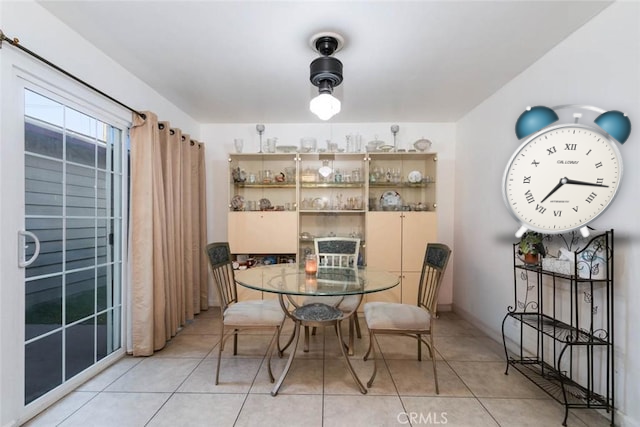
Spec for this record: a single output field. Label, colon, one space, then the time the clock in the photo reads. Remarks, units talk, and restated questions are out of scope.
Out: 7:16
